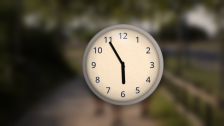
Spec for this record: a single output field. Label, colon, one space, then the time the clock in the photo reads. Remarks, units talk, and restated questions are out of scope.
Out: 5:55
